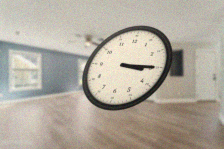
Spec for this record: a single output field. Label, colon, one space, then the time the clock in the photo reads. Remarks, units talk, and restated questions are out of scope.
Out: 3:15
